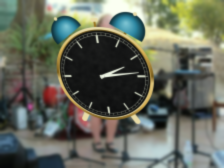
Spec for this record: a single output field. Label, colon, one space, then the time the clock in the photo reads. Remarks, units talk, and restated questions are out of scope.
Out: 2:14
